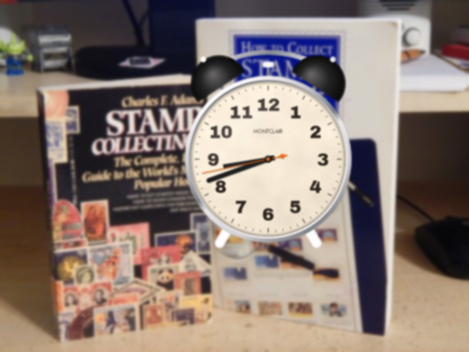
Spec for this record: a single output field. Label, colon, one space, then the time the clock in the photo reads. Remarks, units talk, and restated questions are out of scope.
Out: 8:41:43
